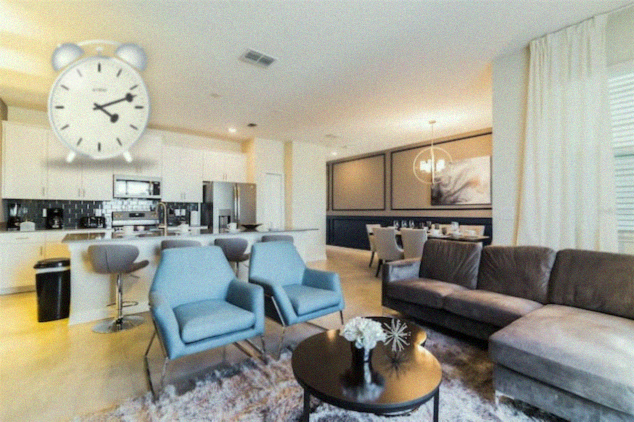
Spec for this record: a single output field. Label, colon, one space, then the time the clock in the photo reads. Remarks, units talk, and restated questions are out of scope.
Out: 4:12
